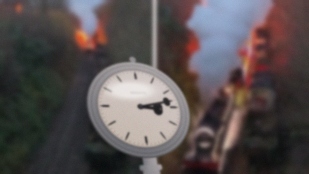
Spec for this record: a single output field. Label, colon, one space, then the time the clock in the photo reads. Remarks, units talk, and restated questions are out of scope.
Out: 3:13
